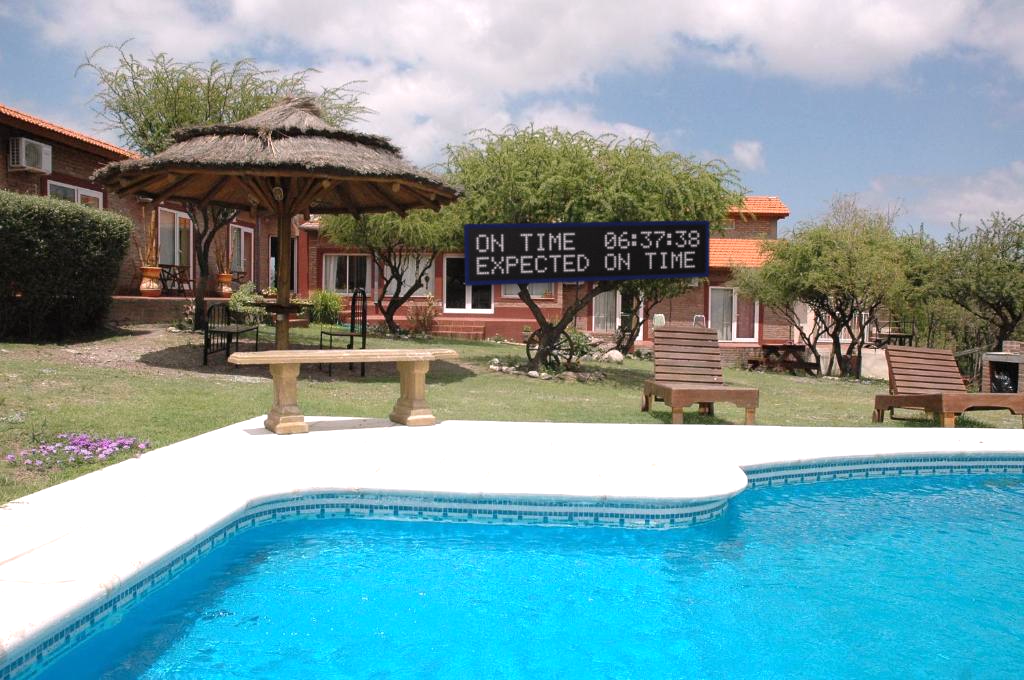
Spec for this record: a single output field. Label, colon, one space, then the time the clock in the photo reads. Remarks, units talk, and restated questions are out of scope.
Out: 6:37:38
